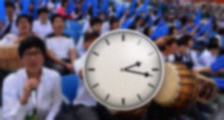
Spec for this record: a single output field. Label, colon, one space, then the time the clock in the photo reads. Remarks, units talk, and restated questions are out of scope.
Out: 2:17
